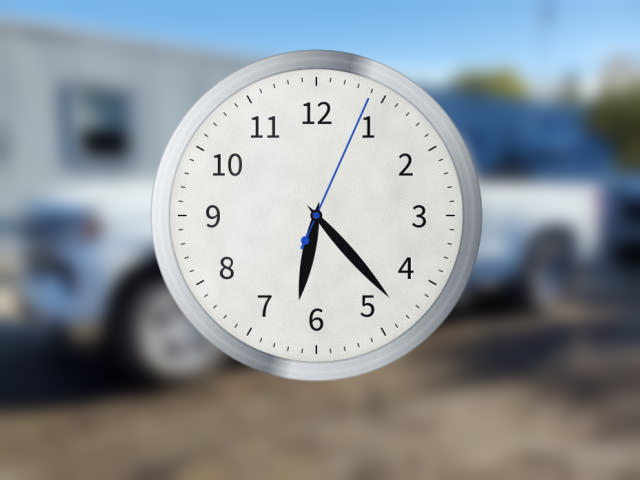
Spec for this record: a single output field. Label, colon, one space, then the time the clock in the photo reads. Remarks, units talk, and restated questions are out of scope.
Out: 6:23:04
